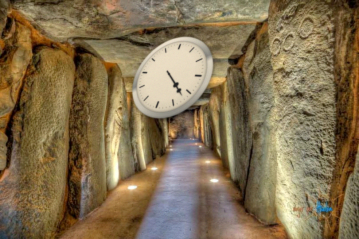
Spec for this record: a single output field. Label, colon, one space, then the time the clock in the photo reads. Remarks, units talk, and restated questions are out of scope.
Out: 4:22
